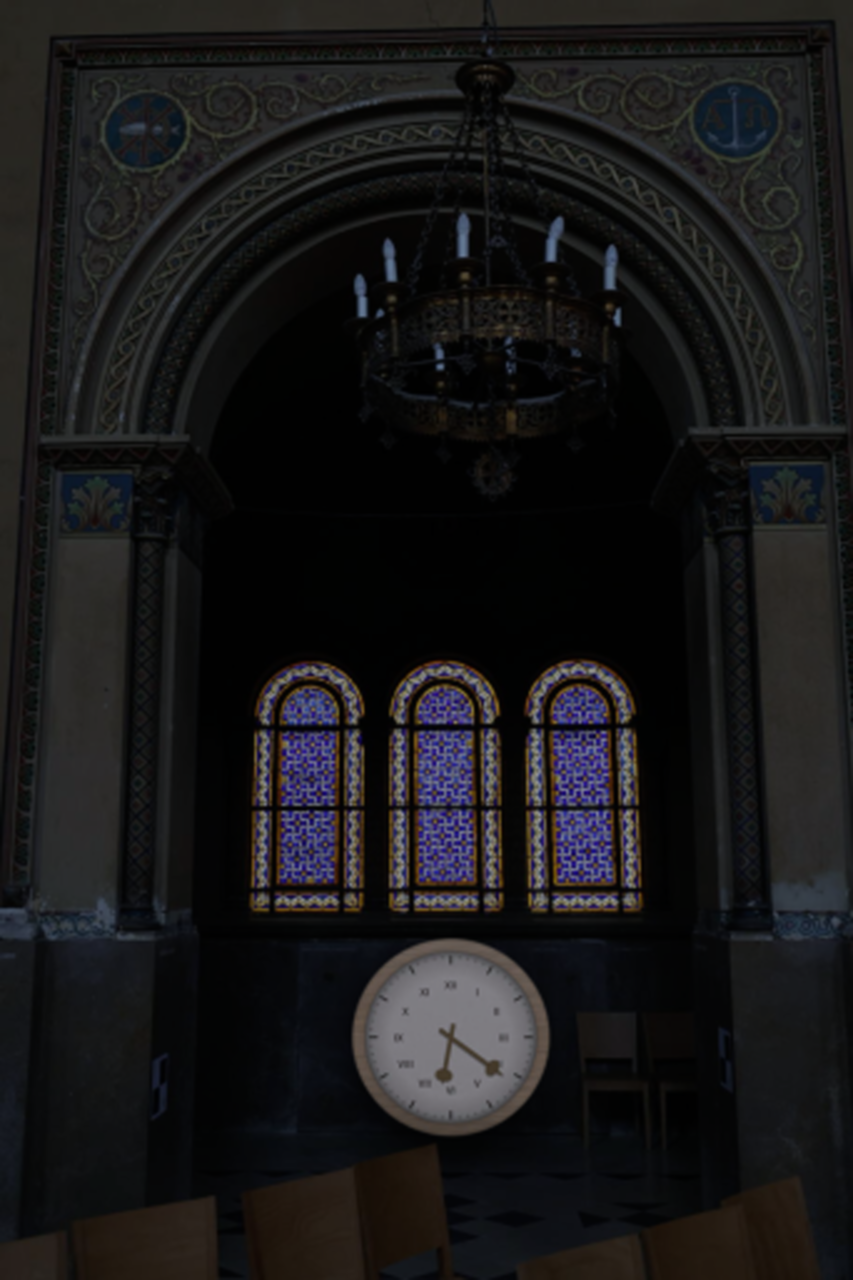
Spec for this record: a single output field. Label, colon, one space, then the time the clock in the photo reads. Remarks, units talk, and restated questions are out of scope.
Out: 6:21
